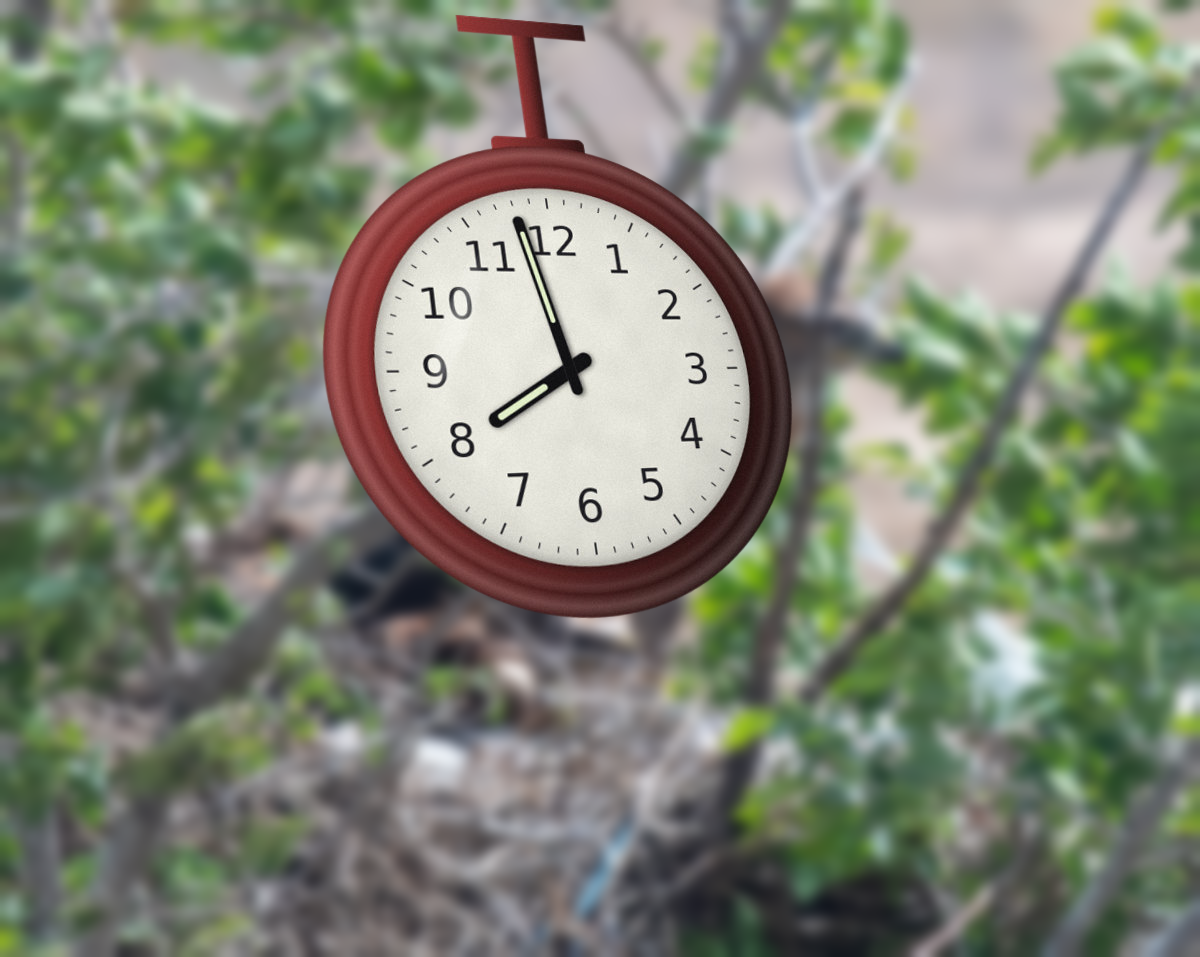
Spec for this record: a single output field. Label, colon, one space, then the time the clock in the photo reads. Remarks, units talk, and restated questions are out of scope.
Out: 7:58
